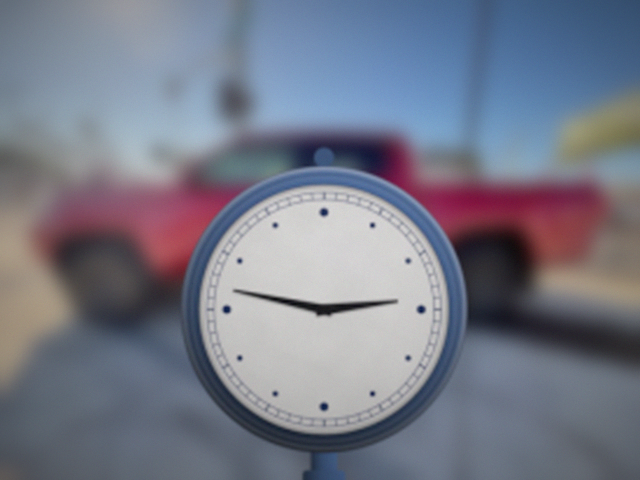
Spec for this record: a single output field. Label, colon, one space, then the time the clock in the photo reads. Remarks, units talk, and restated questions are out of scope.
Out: 2:47
